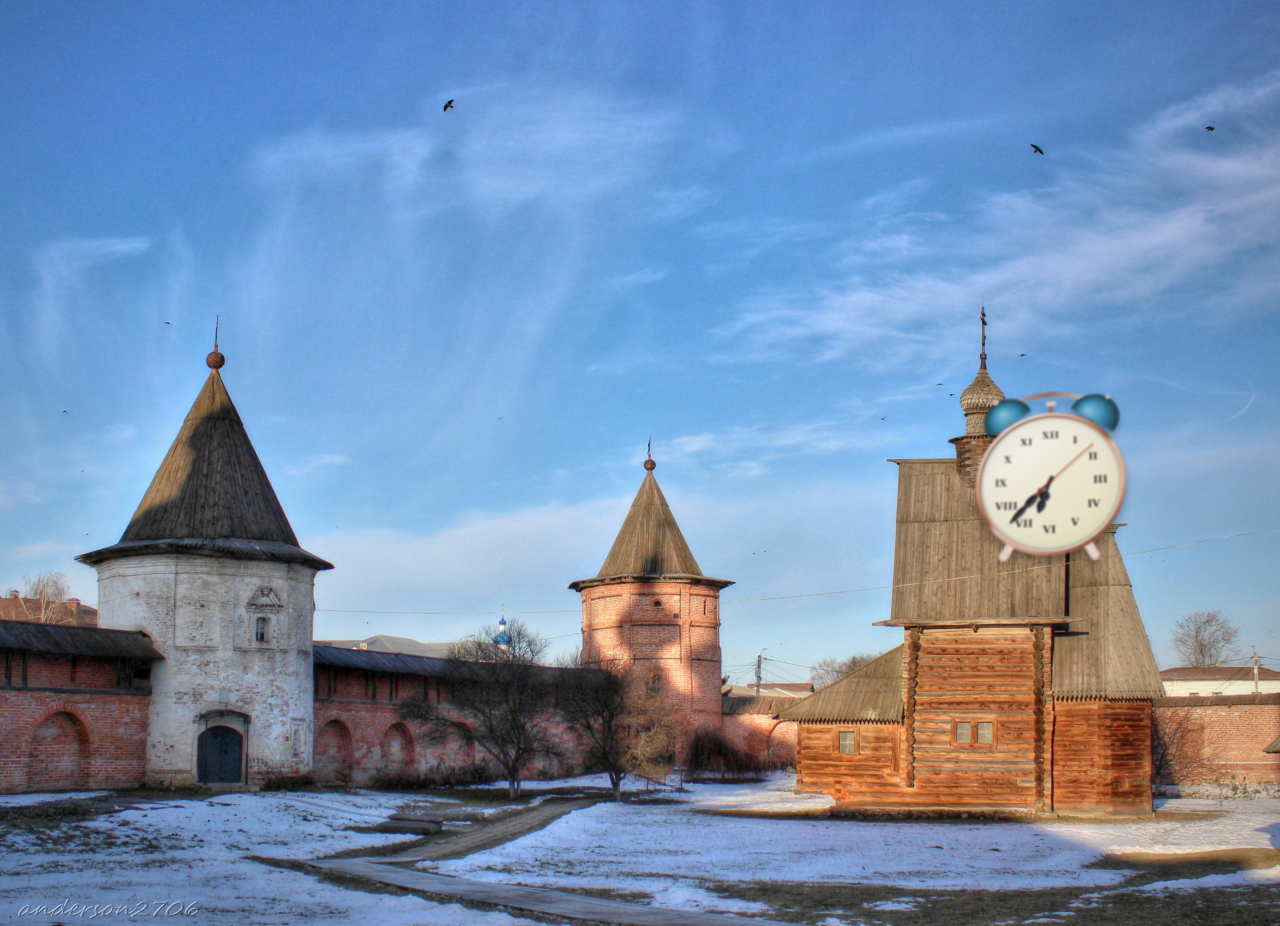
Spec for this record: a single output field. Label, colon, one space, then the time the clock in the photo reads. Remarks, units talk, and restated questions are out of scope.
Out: 6:37:08
